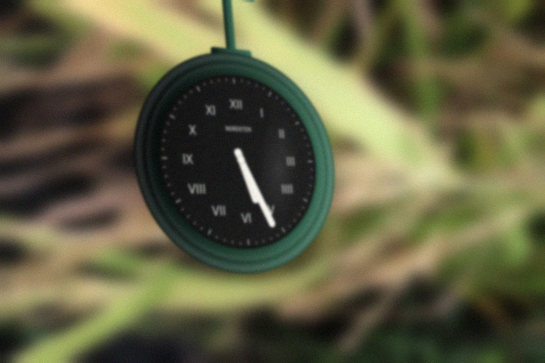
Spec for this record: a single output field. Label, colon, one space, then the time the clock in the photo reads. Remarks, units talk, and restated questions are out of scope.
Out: 5:26
